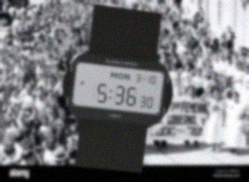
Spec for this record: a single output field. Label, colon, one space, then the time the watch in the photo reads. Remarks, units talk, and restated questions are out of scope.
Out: 5:36
